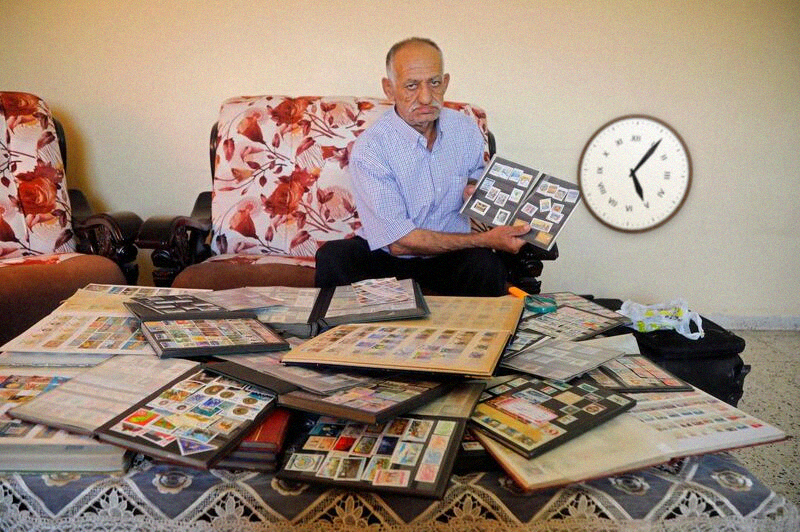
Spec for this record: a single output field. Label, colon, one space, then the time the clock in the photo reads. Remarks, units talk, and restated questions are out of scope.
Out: 5:06
